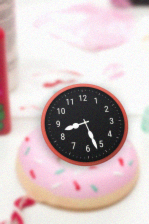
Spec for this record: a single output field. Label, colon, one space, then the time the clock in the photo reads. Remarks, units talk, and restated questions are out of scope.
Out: 8:27
